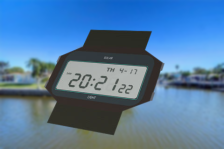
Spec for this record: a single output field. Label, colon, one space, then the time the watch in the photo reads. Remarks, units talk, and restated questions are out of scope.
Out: 20:21:22
